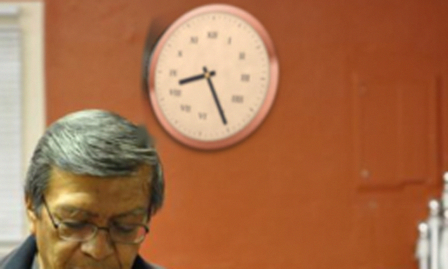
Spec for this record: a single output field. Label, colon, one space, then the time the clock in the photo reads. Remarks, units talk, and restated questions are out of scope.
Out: 8:25
